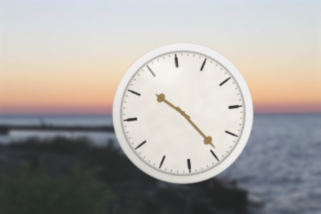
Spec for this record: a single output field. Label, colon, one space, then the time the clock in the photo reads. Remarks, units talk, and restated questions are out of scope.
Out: 10:24
